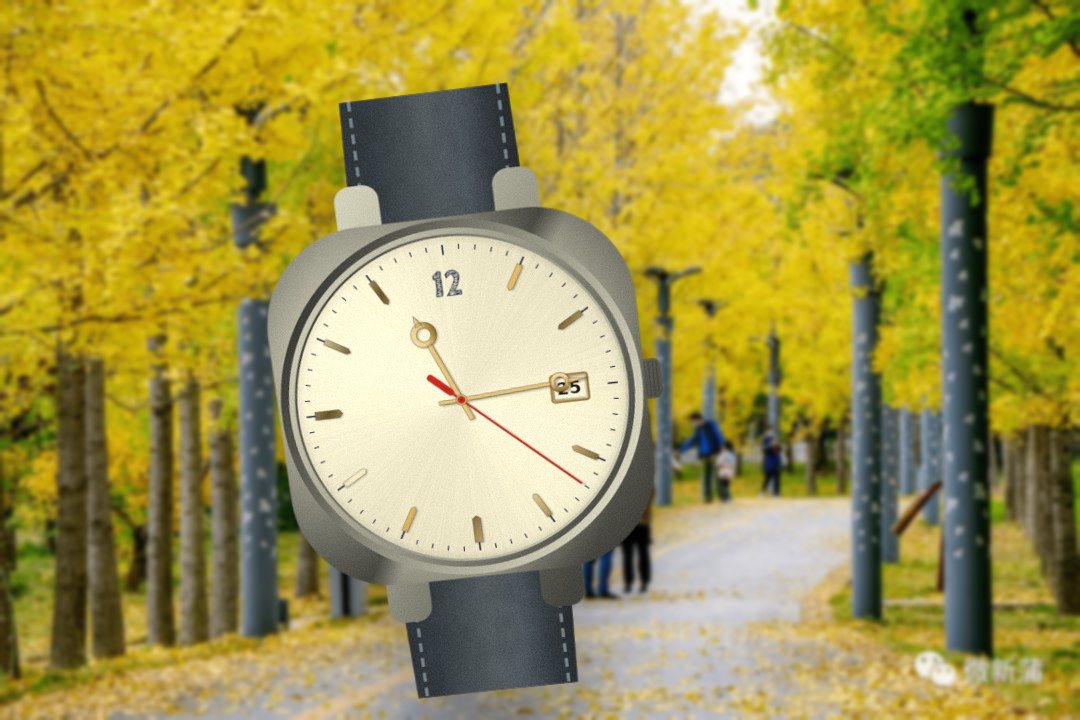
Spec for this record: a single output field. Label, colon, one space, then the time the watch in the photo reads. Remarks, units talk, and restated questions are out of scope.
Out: 11:14:22
